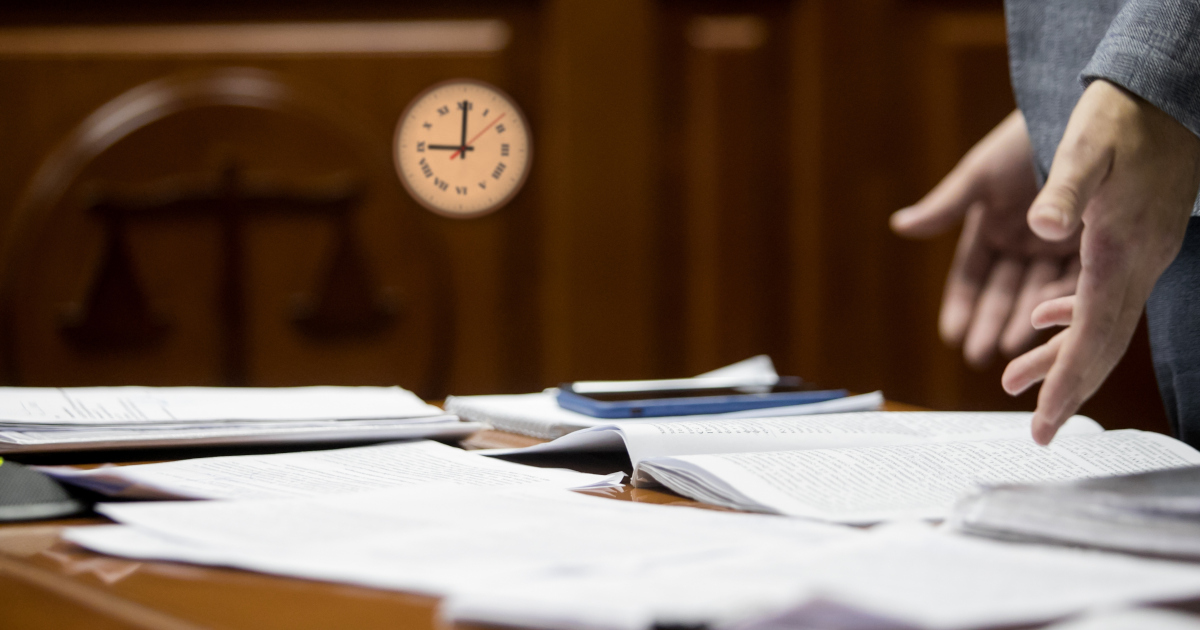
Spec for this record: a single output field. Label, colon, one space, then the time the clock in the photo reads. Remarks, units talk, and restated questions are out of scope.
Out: 9:00:08
